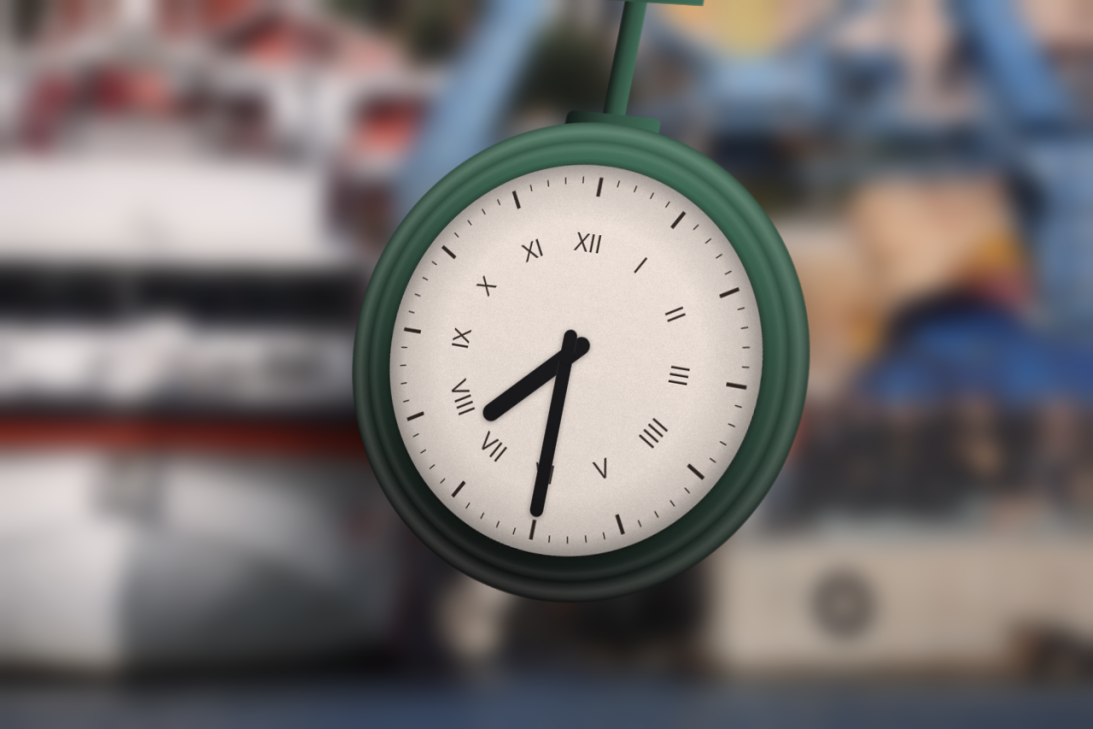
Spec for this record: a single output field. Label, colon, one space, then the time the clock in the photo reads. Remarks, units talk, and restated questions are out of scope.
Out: 7:30
